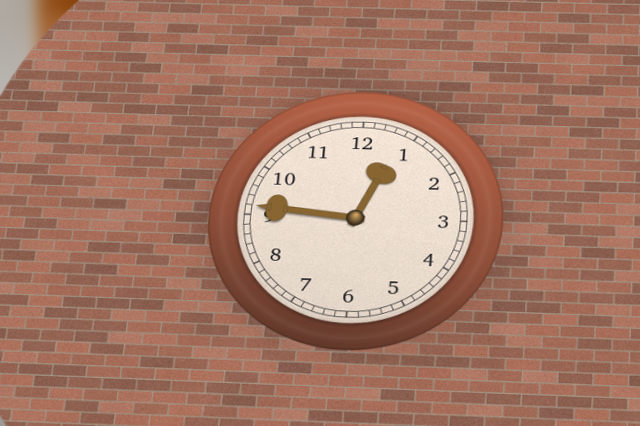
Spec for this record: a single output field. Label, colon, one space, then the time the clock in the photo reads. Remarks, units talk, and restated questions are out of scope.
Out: 12:46
